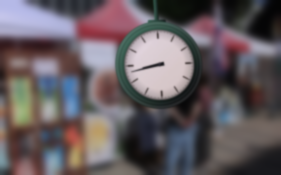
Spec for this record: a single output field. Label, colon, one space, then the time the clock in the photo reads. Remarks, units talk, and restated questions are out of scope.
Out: 8:43
